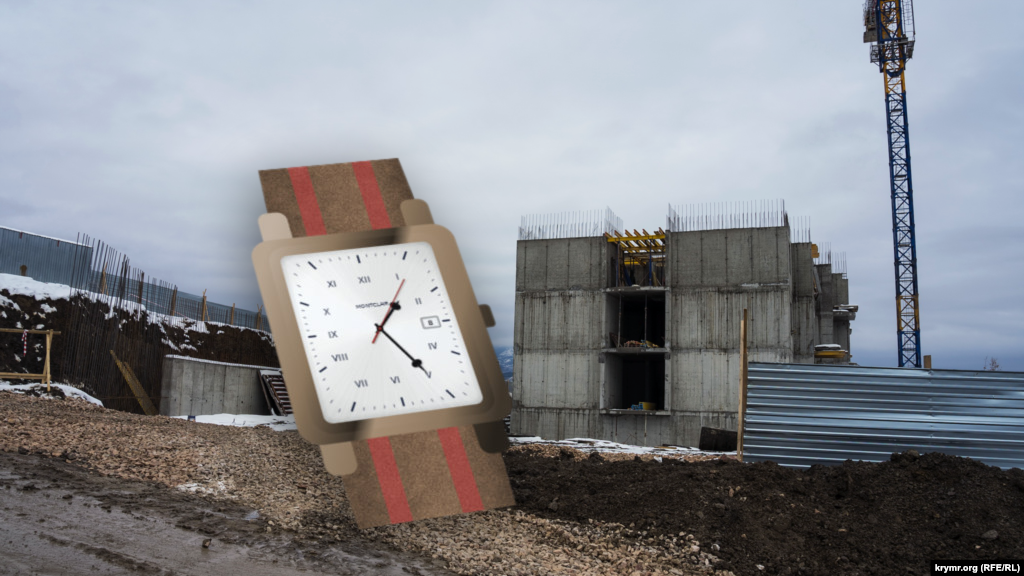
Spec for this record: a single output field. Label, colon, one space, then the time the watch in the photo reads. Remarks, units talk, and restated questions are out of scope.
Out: 1:25:06
